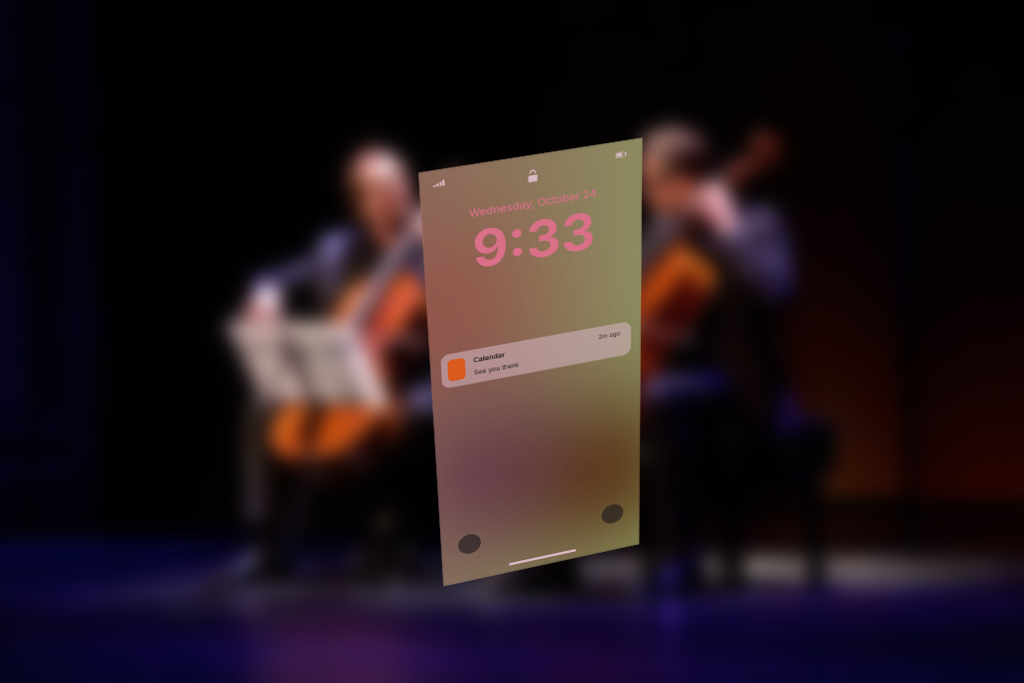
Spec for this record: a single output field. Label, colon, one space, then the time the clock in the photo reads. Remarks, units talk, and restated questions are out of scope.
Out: 9:33
